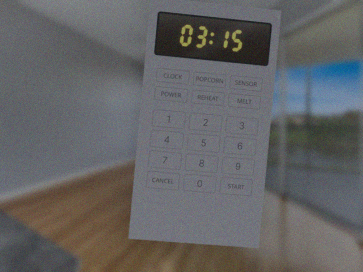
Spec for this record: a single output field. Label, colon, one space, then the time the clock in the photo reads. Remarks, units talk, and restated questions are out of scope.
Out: 3:15
